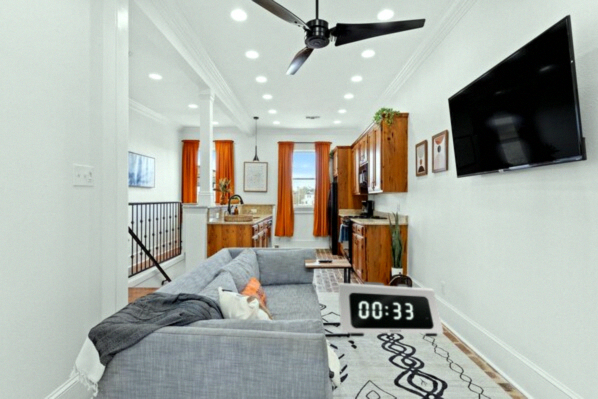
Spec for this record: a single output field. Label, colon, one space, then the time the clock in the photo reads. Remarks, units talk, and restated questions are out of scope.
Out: 0:33
